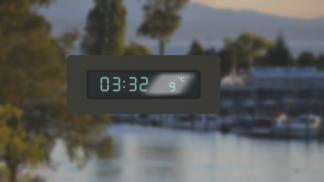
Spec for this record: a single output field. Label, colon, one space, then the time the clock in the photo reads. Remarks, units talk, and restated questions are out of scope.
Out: 3:32
